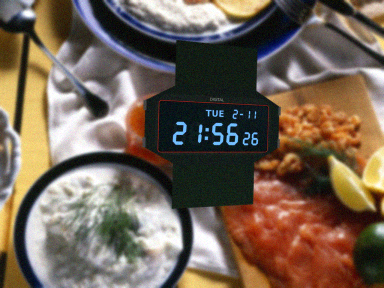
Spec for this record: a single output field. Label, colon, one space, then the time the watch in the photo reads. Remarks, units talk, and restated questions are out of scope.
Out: 21:56:26
